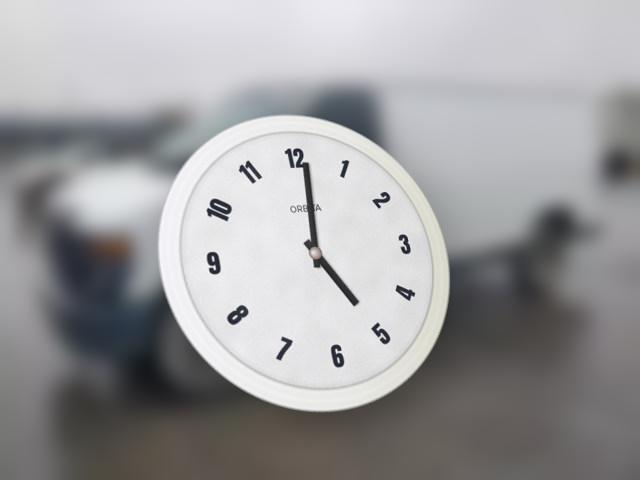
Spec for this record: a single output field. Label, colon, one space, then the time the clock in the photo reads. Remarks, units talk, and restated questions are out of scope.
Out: 5:01
